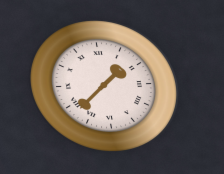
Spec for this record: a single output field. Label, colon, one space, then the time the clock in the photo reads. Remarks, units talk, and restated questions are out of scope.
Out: 1:38
